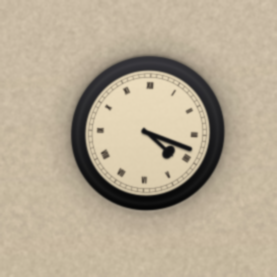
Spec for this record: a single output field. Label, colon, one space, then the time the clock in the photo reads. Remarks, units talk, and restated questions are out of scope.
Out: 4:18
